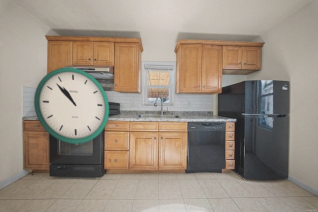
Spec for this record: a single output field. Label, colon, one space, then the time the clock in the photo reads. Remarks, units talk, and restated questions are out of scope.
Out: 10:53
